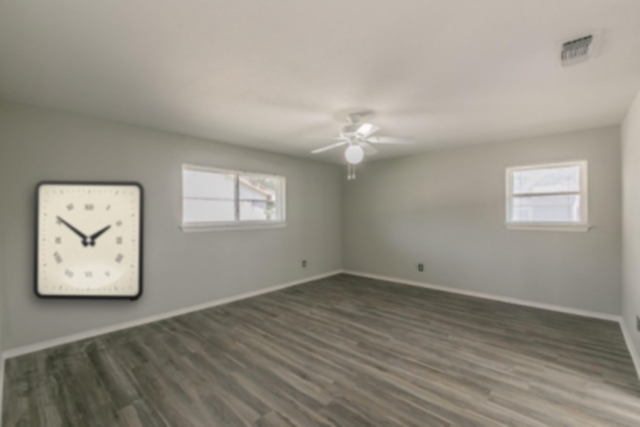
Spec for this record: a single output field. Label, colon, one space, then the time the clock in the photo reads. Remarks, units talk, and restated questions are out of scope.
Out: 1:51
